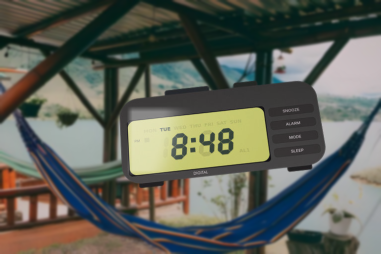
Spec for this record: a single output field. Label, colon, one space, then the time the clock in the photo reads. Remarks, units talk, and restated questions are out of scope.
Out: 8:48
